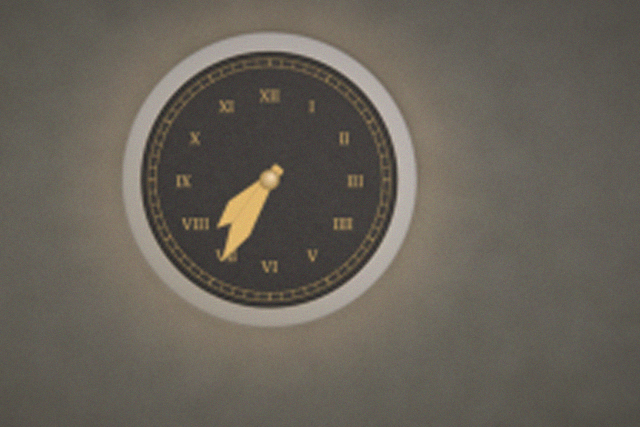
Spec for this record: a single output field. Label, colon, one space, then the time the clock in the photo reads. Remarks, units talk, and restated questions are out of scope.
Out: 7:35
